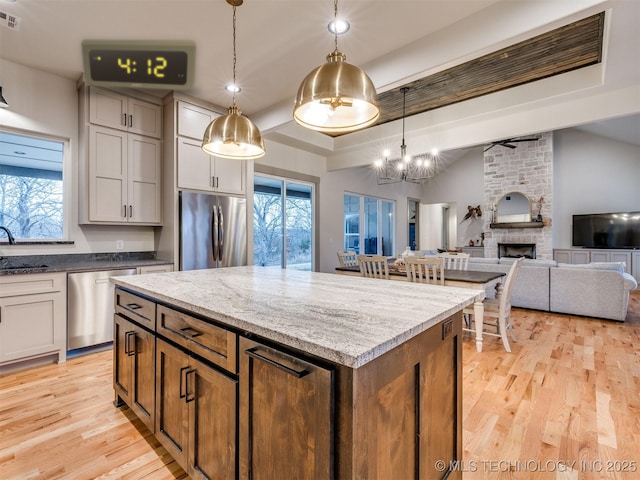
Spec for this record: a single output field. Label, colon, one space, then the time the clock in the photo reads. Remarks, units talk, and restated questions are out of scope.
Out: 4:12
